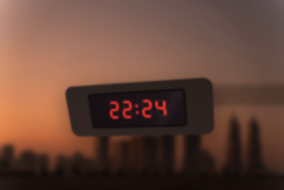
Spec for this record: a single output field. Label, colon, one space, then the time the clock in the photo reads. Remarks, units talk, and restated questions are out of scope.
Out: 22:24
